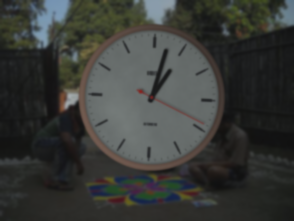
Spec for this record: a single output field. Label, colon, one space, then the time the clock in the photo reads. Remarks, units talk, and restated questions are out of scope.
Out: 1:02:19
